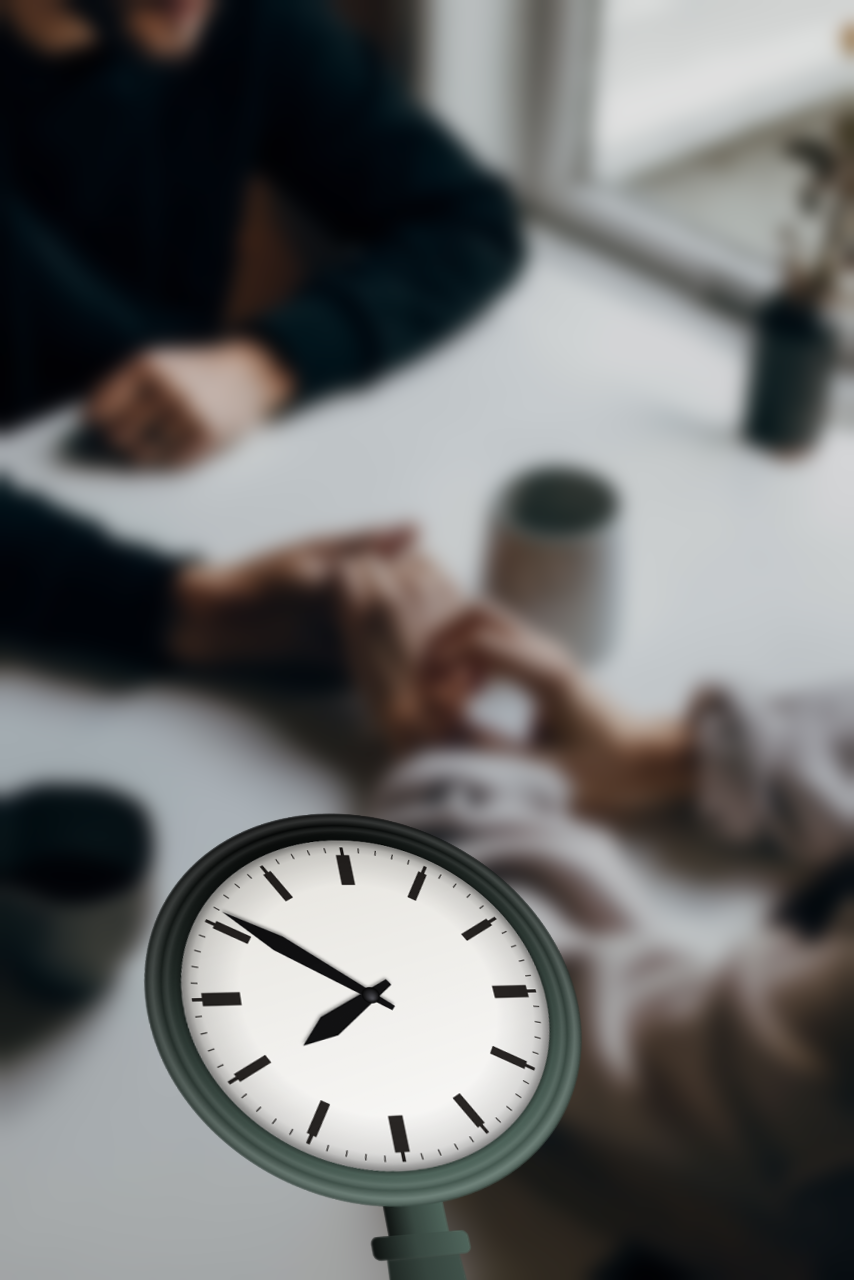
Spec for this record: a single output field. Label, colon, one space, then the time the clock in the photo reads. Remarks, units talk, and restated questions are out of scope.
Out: 7:51
